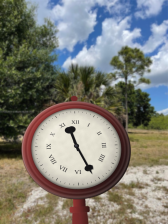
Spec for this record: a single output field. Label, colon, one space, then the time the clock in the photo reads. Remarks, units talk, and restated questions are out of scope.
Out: 11:26
